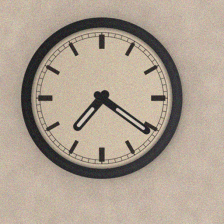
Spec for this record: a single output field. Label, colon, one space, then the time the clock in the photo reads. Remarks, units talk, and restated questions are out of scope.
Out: 7:21
